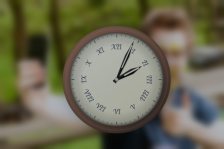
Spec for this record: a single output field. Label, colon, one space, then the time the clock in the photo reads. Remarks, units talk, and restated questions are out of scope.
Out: 2:04
